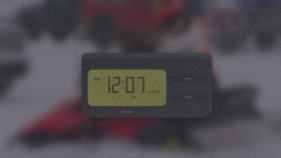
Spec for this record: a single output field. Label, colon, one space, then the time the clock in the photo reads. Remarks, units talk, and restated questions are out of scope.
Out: 12:07
